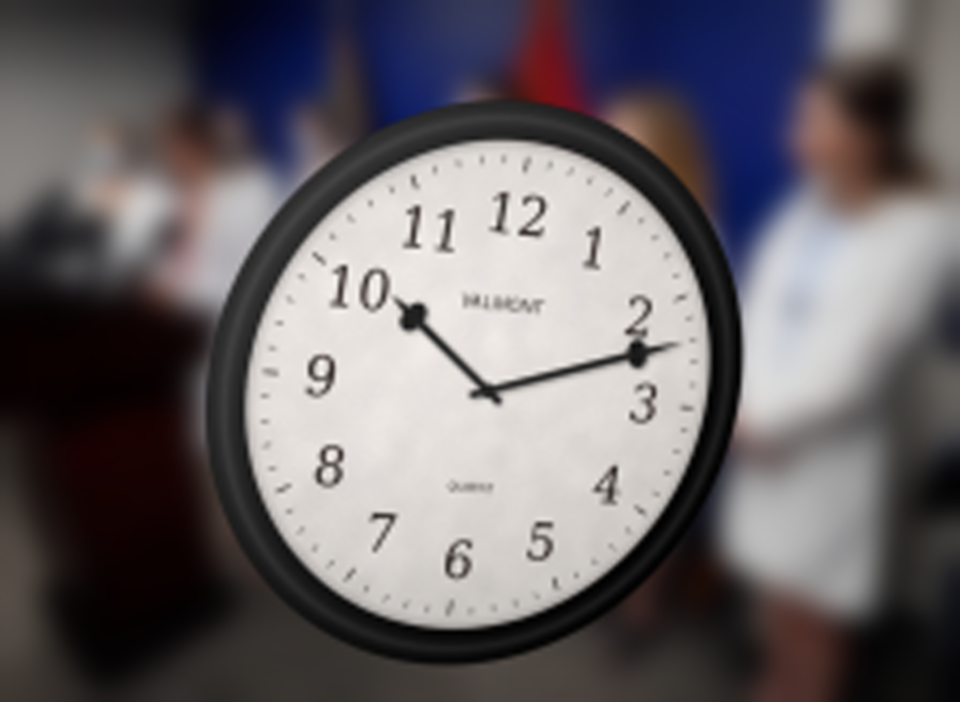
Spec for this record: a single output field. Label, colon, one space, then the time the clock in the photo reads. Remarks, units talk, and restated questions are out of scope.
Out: 10:12
